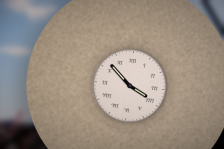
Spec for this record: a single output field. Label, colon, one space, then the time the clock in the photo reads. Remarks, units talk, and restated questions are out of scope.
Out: 3:52
